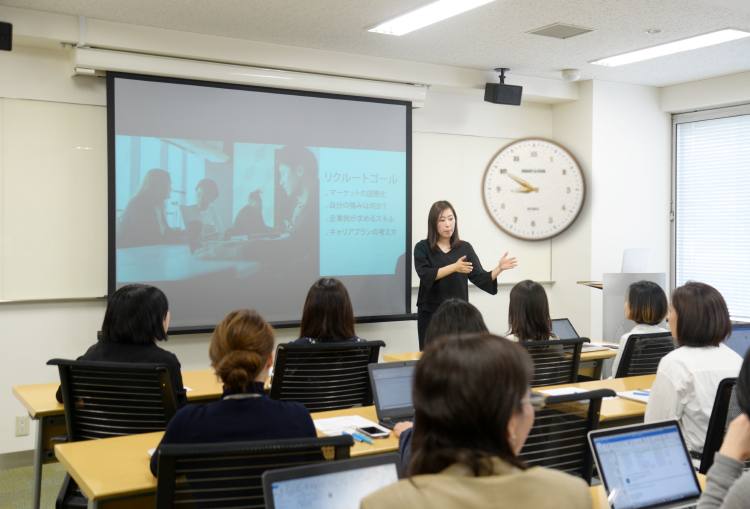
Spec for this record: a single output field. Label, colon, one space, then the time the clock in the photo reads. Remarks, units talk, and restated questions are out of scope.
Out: 8:50
